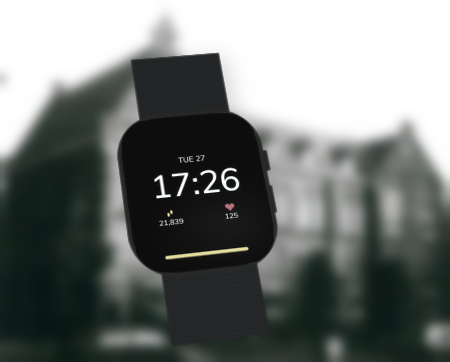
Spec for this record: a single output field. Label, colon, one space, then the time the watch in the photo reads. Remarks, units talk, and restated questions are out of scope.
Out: 17:26
